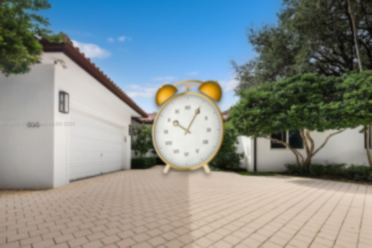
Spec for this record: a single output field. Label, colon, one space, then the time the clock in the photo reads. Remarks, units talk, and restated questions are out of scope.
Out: 10:05
